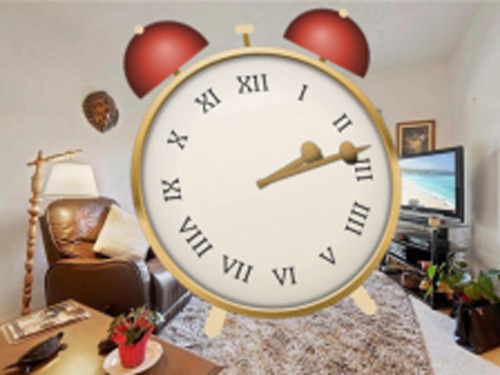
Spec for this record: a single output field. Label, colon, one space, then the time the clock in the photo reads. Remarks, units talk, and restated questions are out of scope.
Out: 2:13
